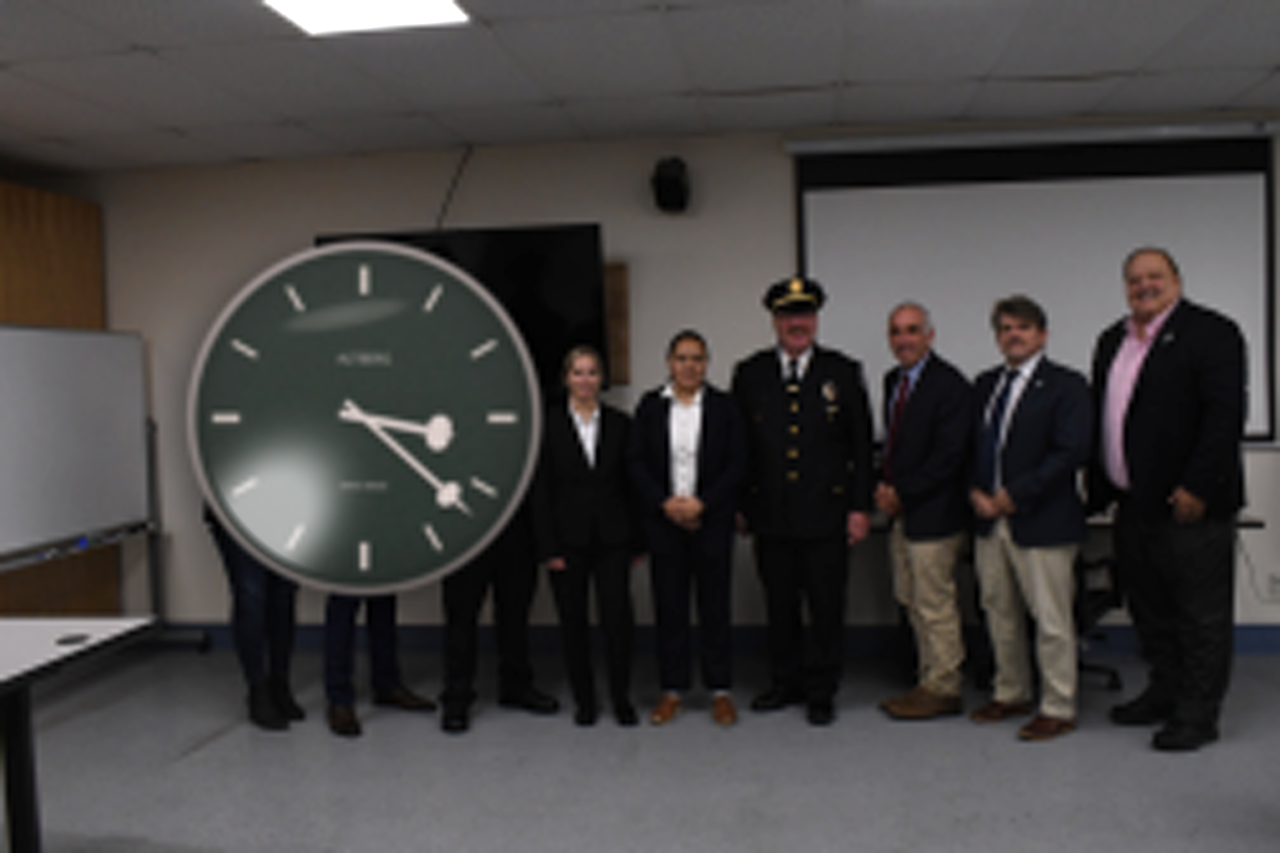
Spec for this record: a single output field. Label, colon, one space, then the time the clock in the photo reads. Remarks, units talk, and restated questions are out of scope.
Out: 3:22
